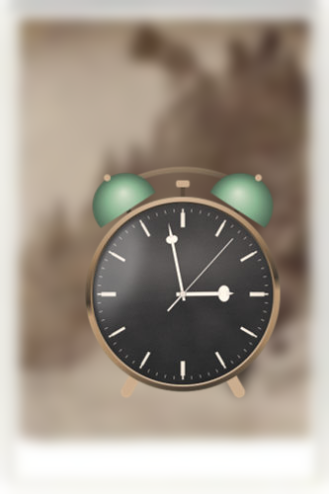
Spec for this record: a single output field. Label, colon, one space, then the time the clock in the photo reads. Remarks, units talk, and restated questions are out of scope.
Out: 2:58:07
